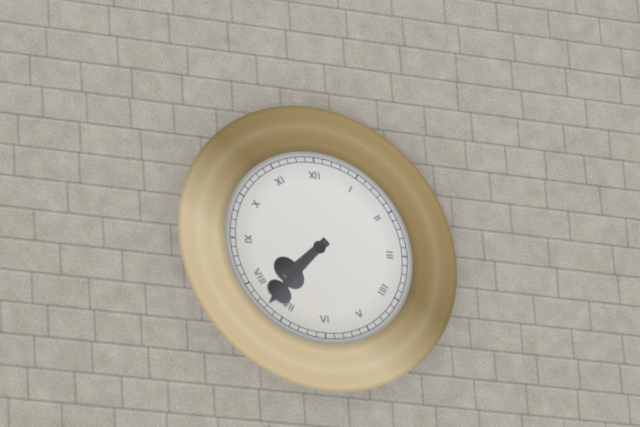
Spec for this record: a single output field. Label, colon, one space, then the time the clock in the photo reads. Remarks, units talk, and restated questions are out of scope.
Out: 7:37
